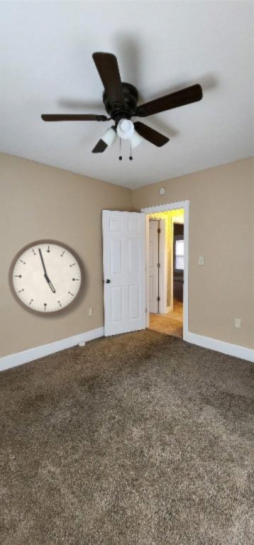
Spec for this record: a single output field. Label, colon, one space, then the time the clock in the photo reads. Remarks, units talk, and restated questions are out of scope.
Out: 4:57
